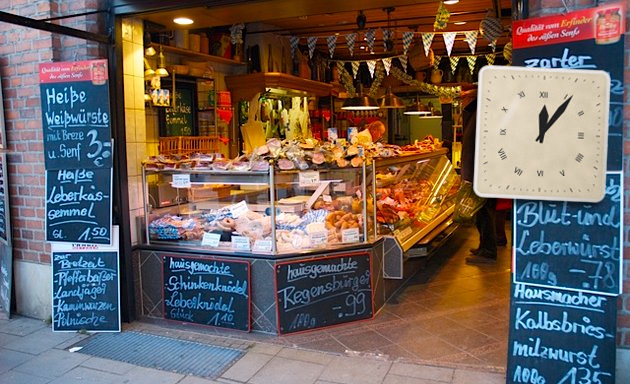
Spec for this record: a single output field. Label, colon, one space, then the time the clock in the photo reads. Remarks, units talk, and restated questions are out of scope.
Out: 12:06
